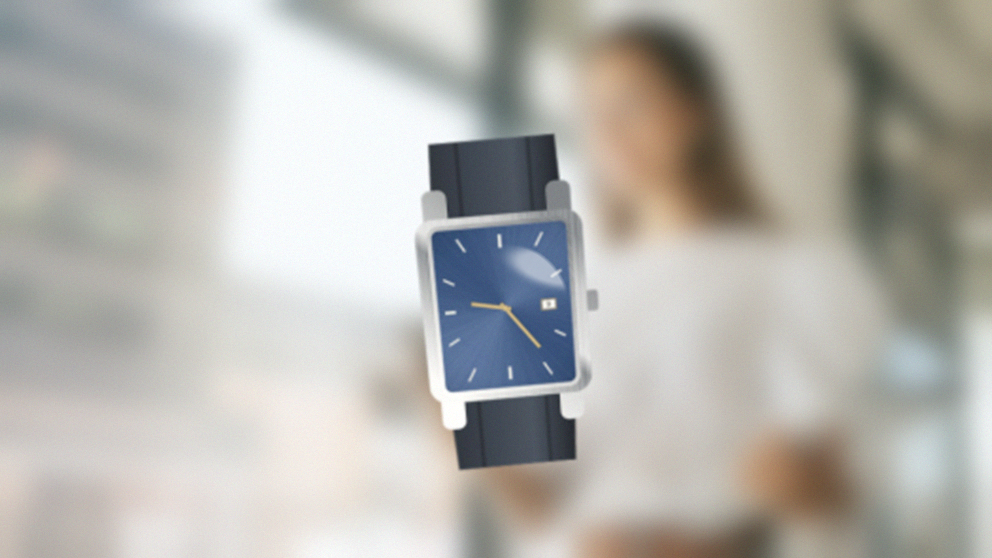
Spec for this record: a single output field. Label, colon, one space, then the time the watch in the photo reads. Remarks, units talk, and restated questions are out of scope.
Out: 9:24
